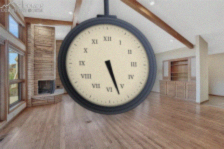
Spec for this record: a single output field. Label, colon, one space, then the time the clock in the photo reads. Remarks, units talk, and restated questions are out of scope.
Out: 5:27
